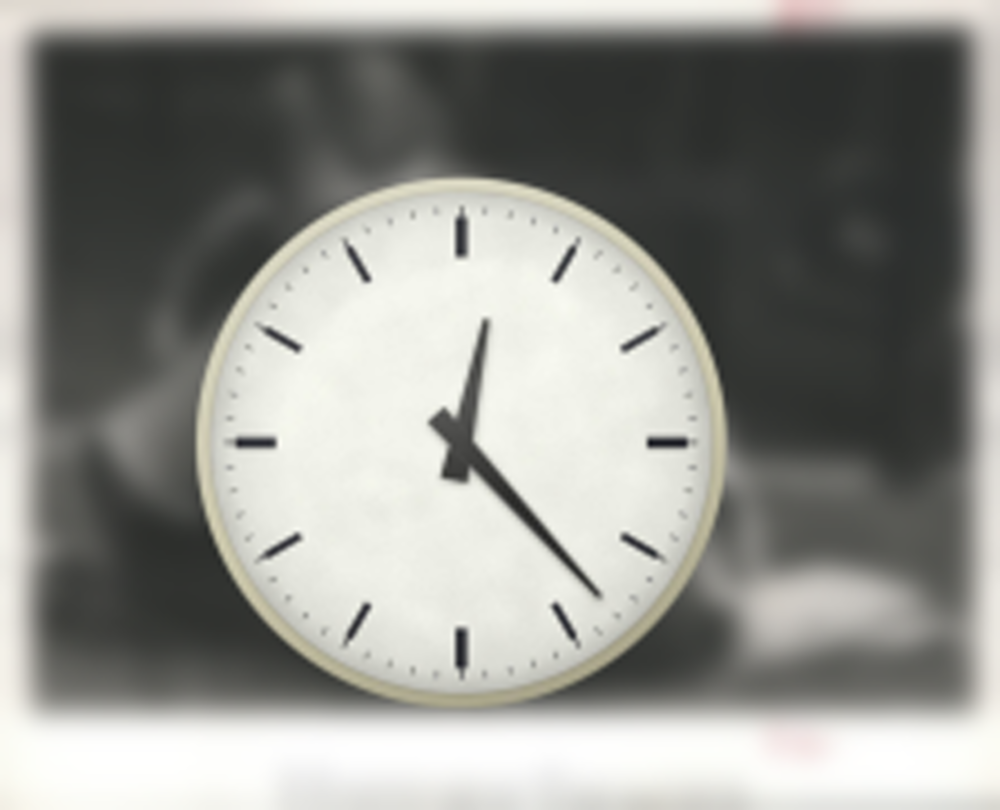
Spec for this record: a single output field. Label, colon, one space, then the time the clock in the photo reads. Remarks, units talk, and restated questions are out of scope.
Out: 12:23
